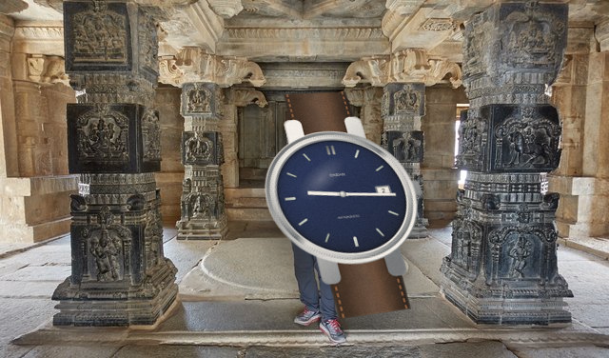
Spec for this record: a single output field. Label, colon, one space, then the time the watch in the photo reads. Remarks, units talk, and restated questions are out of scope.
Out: 9:16
